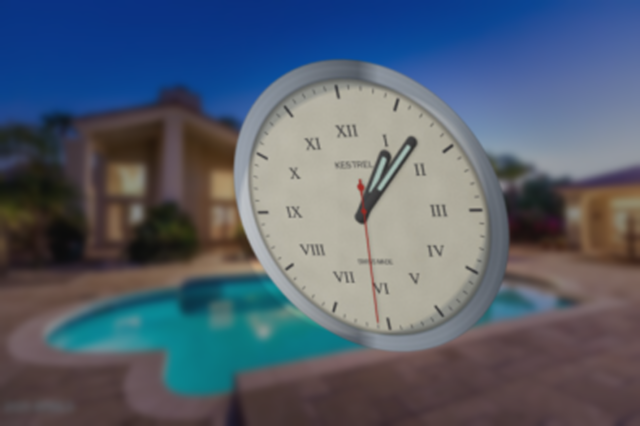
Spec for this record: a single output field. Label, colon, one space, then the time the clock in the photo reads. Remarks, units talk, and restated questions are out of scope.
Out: 1:07:31
